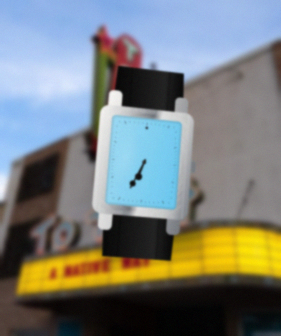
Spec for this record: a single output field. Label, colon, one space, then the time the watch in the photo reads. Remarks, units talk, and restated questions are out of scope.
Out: 6:34
